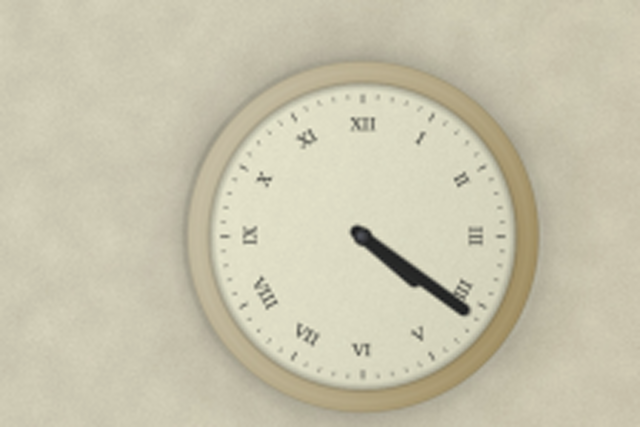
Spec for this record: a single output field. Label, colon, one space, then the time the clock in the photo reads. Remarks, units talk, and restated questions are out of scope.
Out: 4:21
